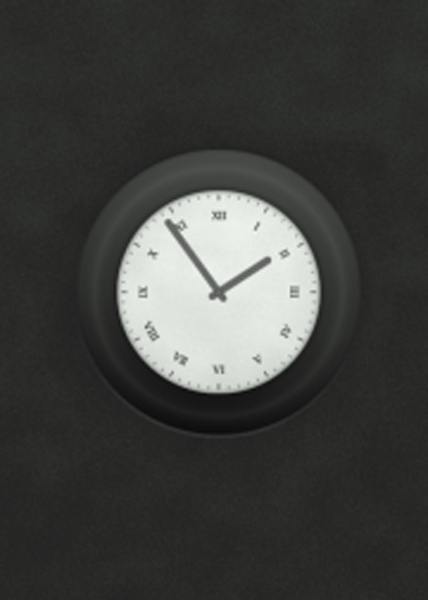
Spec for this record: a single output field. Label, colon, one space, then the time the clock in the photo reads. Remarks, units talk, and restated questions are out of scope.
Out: 1:54
